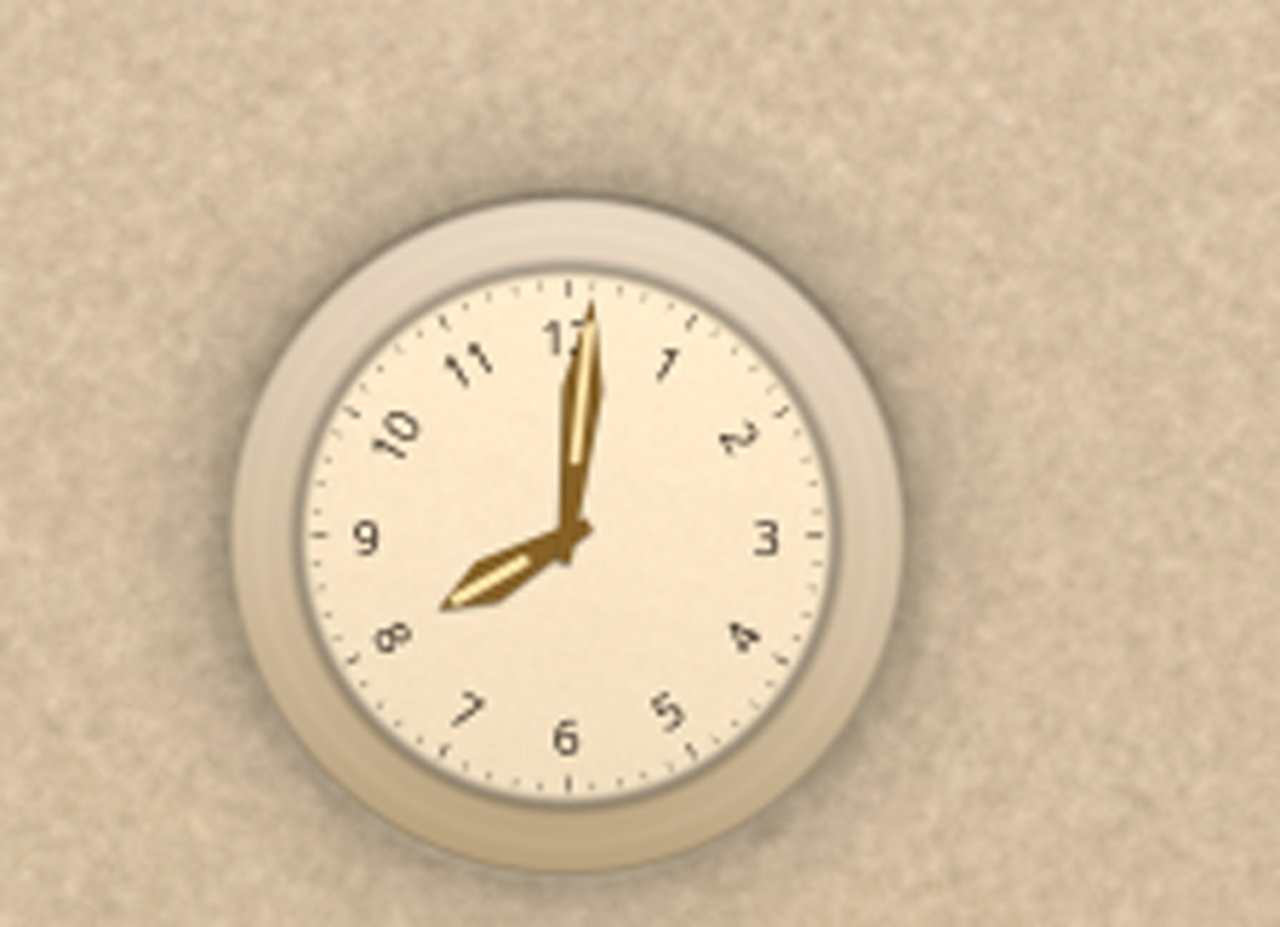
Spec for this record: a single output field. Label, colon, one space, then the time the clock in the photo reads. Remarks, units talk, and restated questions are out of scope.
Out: 8:01
